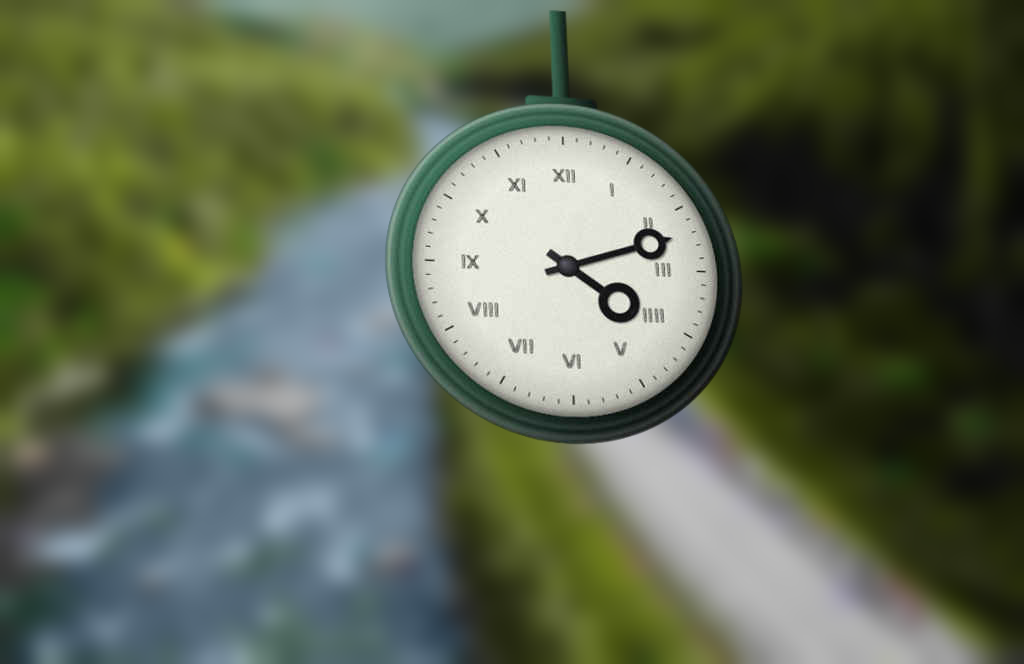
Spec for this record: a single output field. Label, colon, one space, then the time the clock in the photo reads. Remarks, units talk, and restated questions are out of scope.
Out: 4:12
